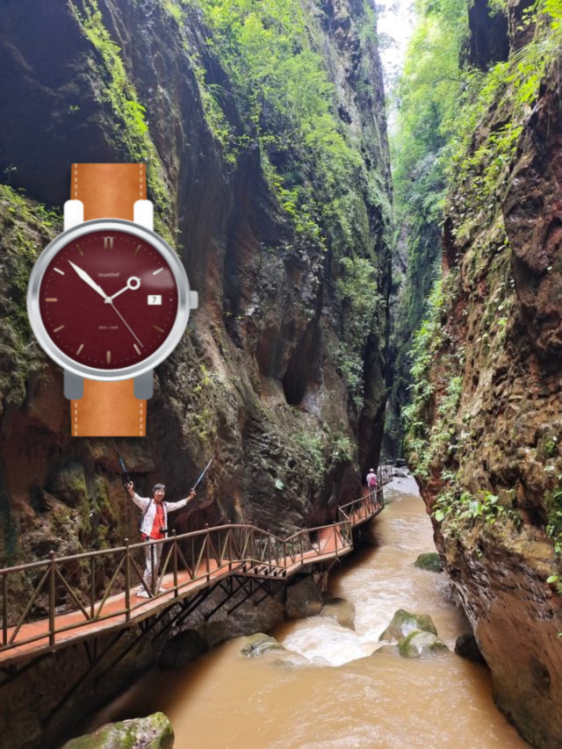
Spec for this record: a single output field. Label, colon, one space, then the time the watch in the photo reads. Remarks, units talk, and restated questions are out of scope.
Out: 1:52:24
